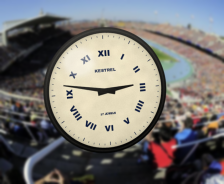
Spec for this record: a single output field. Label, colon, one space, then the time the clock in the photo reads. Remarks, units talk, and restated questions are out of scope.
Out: 2:47
